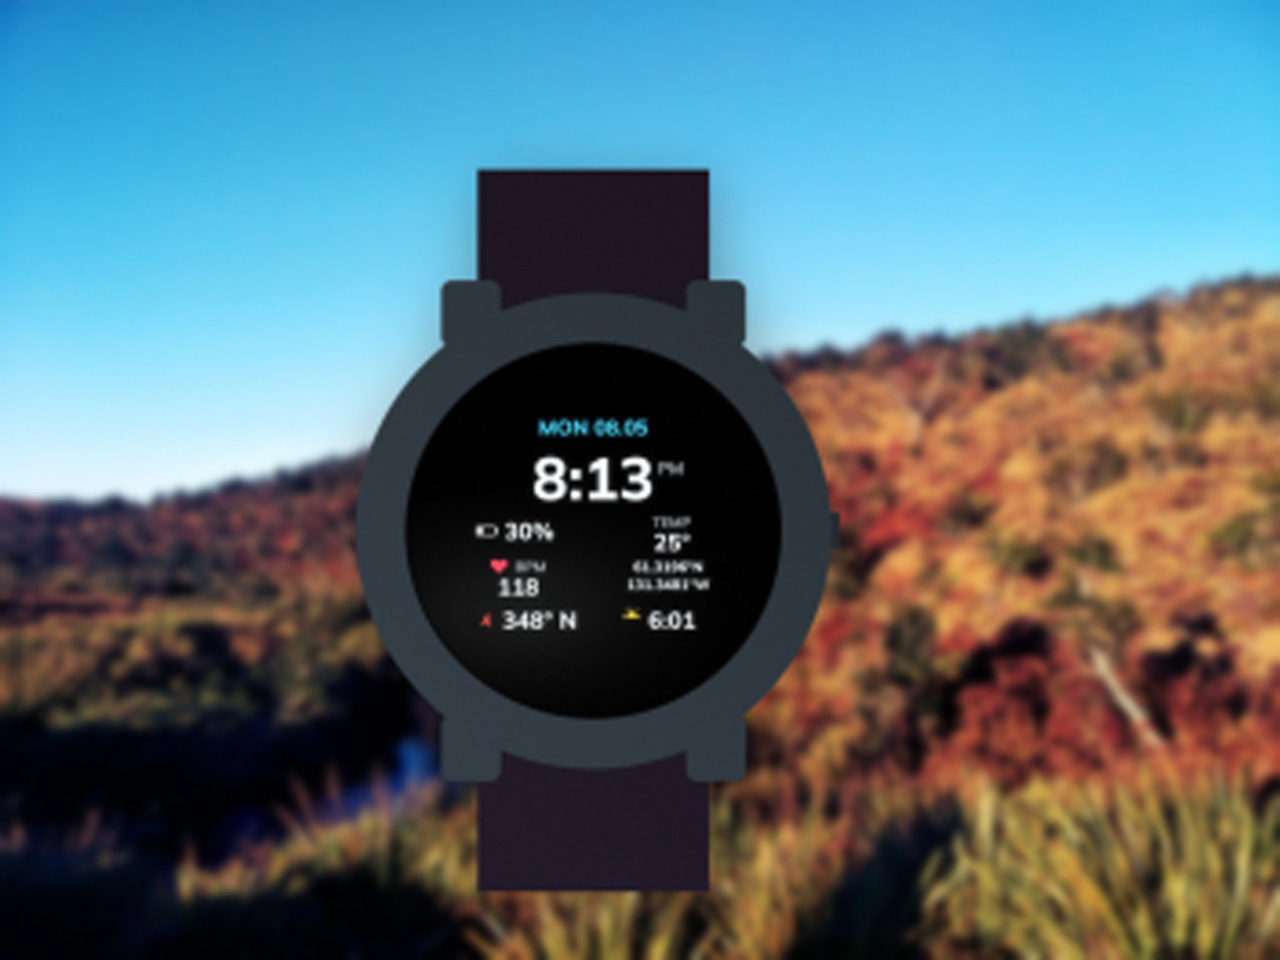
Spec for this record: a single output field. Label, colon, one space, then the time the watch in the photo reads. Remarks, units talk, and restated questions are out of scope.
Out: 8:13
